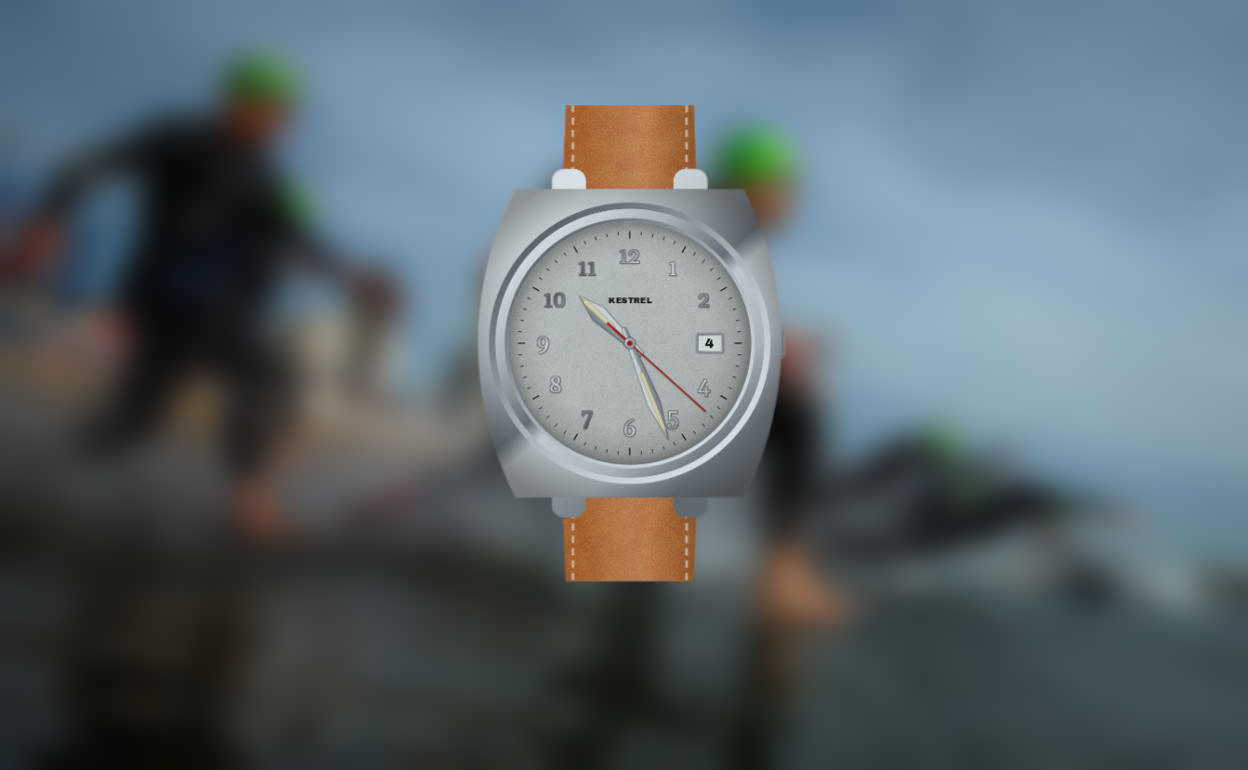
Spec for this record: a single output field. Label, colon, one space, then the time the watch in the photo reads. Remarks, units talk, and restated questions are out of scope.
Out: 10:26:22
